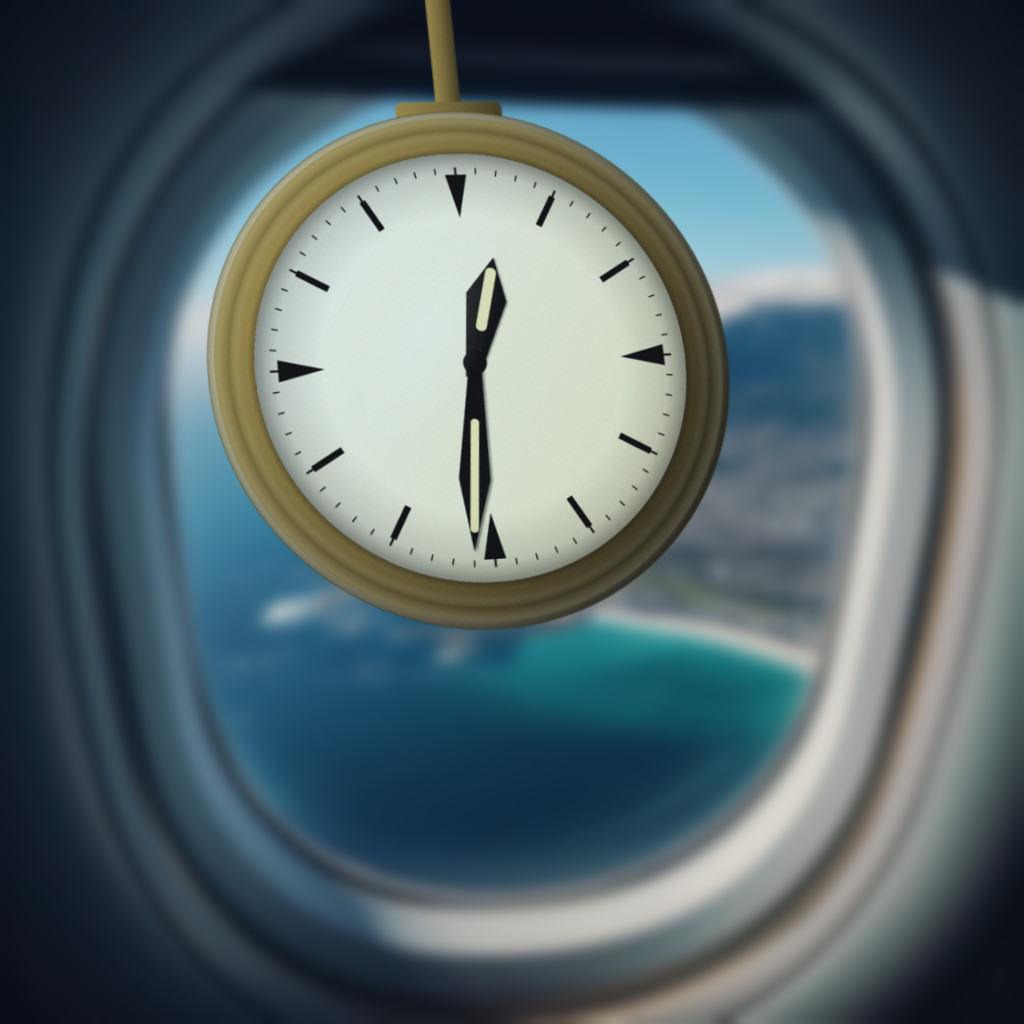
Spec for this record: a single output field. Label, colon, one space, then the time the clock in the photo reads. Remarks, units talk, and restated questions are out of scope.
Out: 12:31
